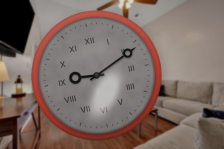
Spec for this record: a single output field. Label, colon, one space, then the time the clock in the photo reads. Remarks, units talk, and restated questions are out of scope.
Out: 9:11
